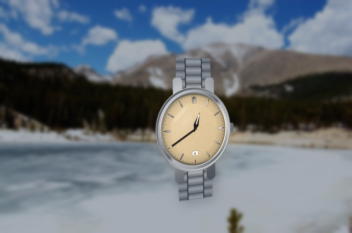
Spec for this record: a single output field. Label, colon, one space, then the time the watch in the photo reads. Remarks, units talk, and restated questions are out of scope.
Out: 12:40
